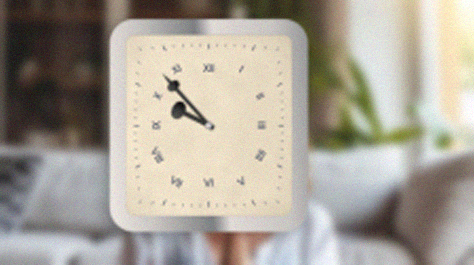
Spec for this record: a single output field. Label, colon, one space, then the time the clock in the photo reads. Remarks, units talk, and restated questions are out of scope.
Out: 9:53
